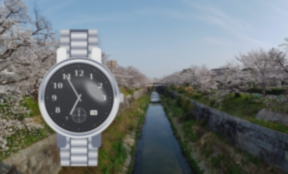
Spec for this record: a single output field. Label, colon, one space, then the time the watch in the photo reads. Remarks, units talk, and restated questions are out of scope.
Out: 6:55
